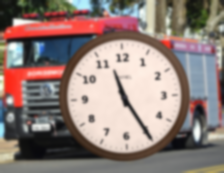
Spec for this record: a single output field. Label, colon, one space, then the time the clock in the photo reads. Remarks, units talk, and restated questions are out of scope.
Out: 11:25
